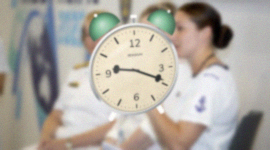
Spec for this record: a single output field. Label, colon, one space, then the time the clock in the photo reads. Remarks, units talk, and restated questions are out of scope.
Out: 9:19
